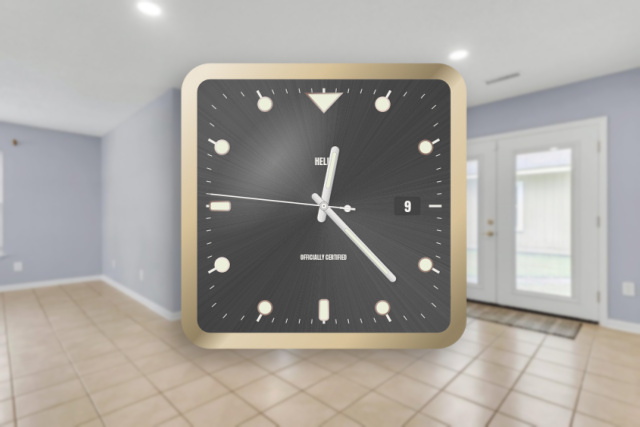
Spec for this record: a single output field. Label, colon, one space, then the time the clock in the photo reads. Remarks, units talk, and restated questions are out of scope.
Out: 12:22:46
